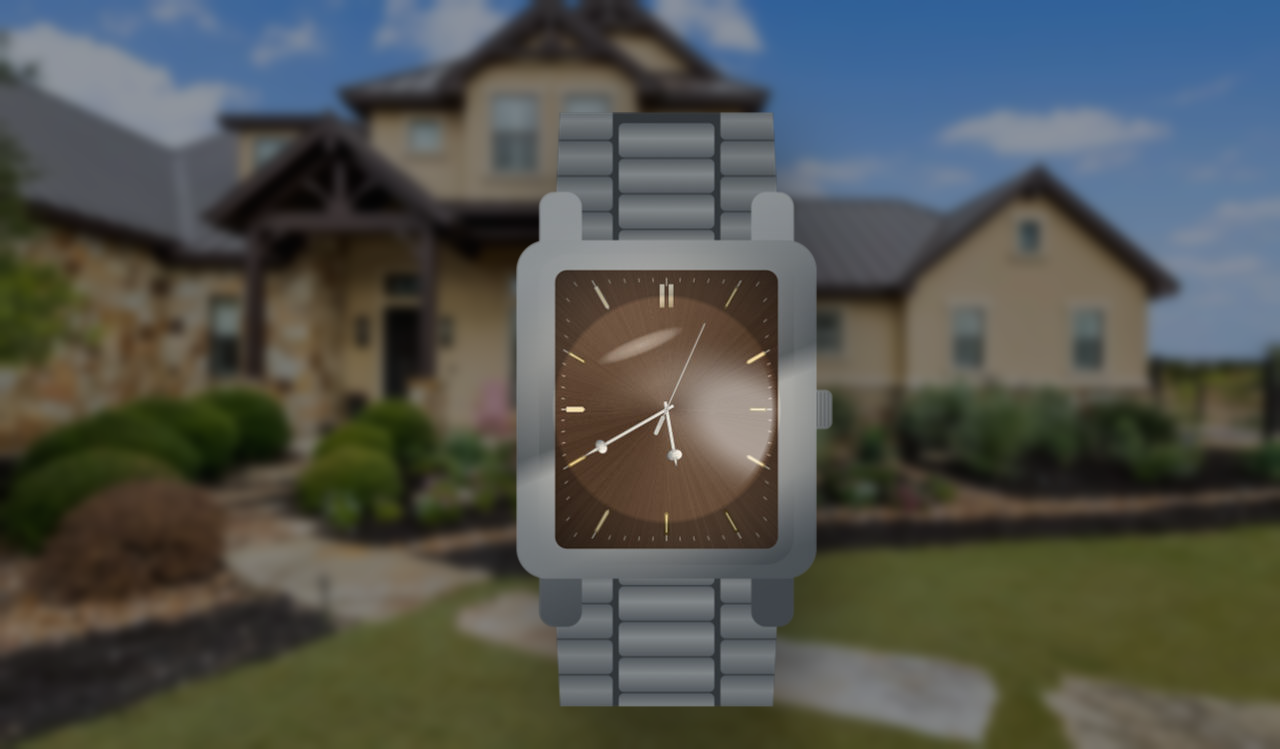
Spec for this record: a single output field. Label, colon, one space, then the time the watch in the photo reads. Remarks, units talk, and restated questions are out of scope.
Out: 5:40:04
